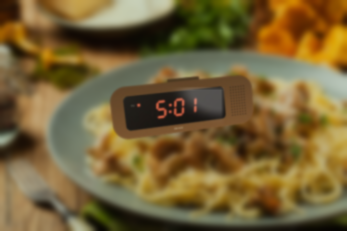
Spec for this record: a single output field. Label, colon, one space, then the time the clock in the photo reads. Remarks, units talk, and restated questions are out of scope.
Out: 5:01
